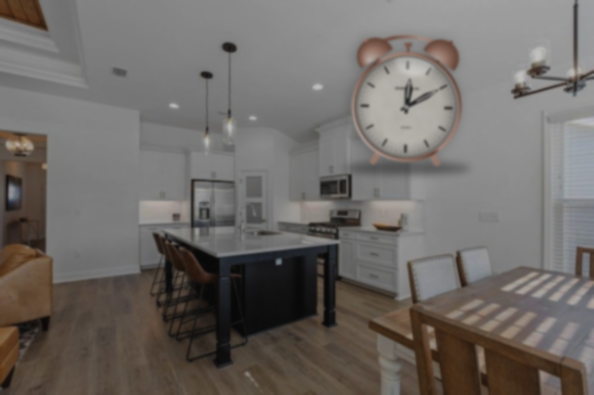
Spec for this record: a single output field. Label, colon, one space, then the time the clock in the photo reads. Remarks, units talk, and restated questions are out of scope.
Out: 12:10
